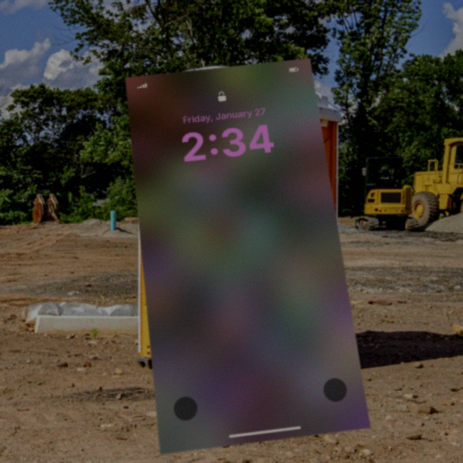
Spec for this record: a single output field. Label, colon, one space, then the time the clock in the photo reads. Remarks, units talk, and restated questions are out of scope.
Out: 2:34
